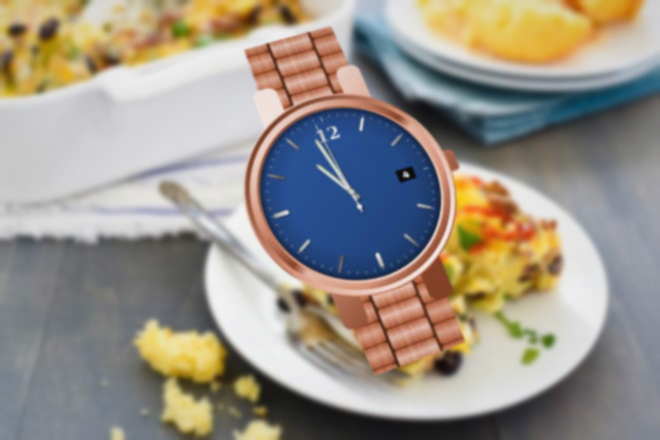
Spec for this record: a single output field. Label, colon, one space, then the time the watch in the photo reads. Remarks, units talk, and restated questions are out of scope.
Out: 10:57:59
